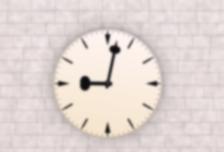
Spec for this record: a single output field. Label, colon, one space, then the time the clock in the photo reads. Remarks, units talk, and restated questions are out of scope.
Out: 9:02
